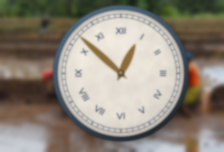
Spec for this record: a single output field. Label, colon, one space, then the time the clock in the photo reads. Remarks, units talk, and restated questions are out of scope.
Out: 12:52
